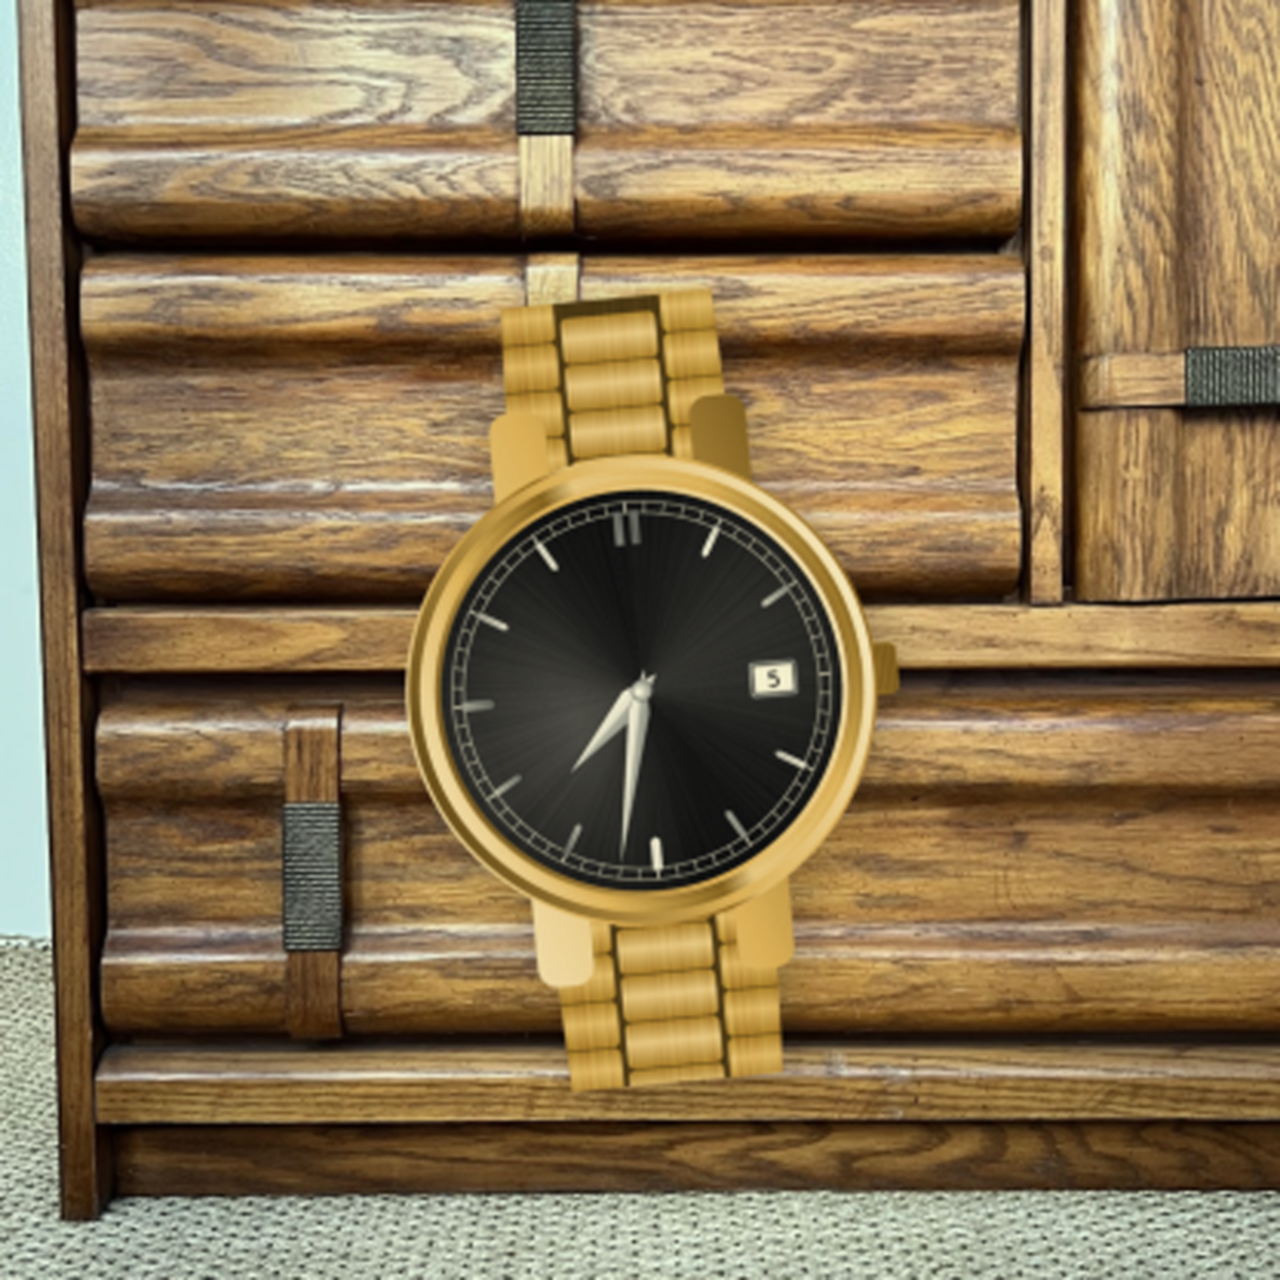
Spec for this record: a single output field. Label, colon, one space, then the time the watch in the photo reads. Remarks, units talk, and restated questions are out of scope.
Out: 7:32
